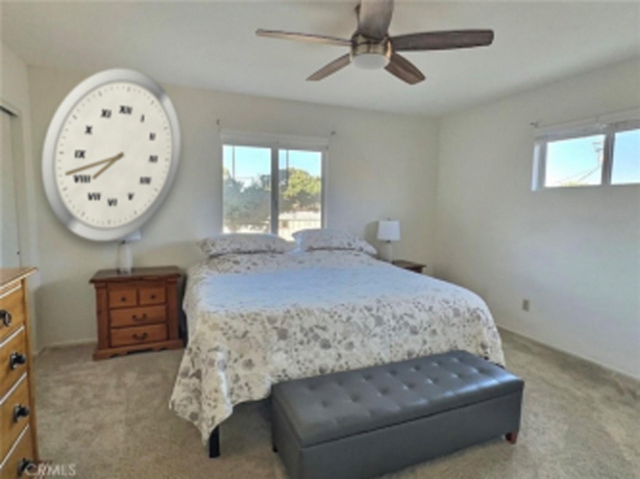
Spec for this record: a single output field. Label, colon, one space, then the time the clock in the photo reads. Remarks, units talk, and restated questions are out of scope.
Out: 7:42
